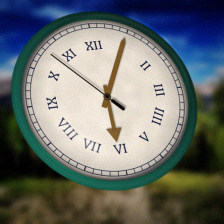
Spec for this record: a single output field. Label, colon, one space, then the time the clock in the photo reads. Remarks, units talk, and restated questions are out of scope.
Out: 6:04:53
